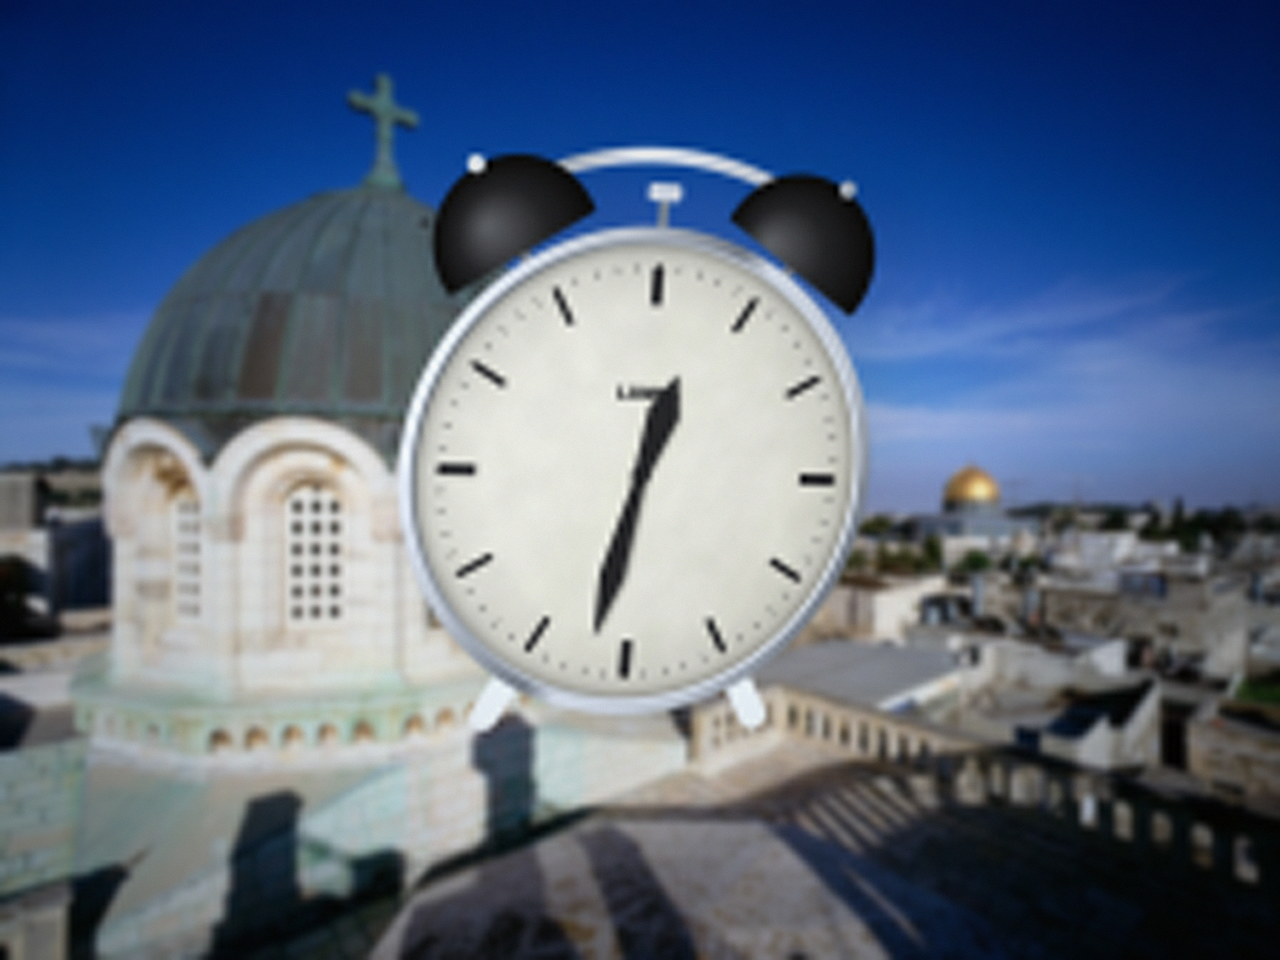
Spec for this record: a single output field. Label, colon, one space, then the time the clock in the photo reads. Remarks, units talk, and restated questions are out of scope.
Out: 12:32
